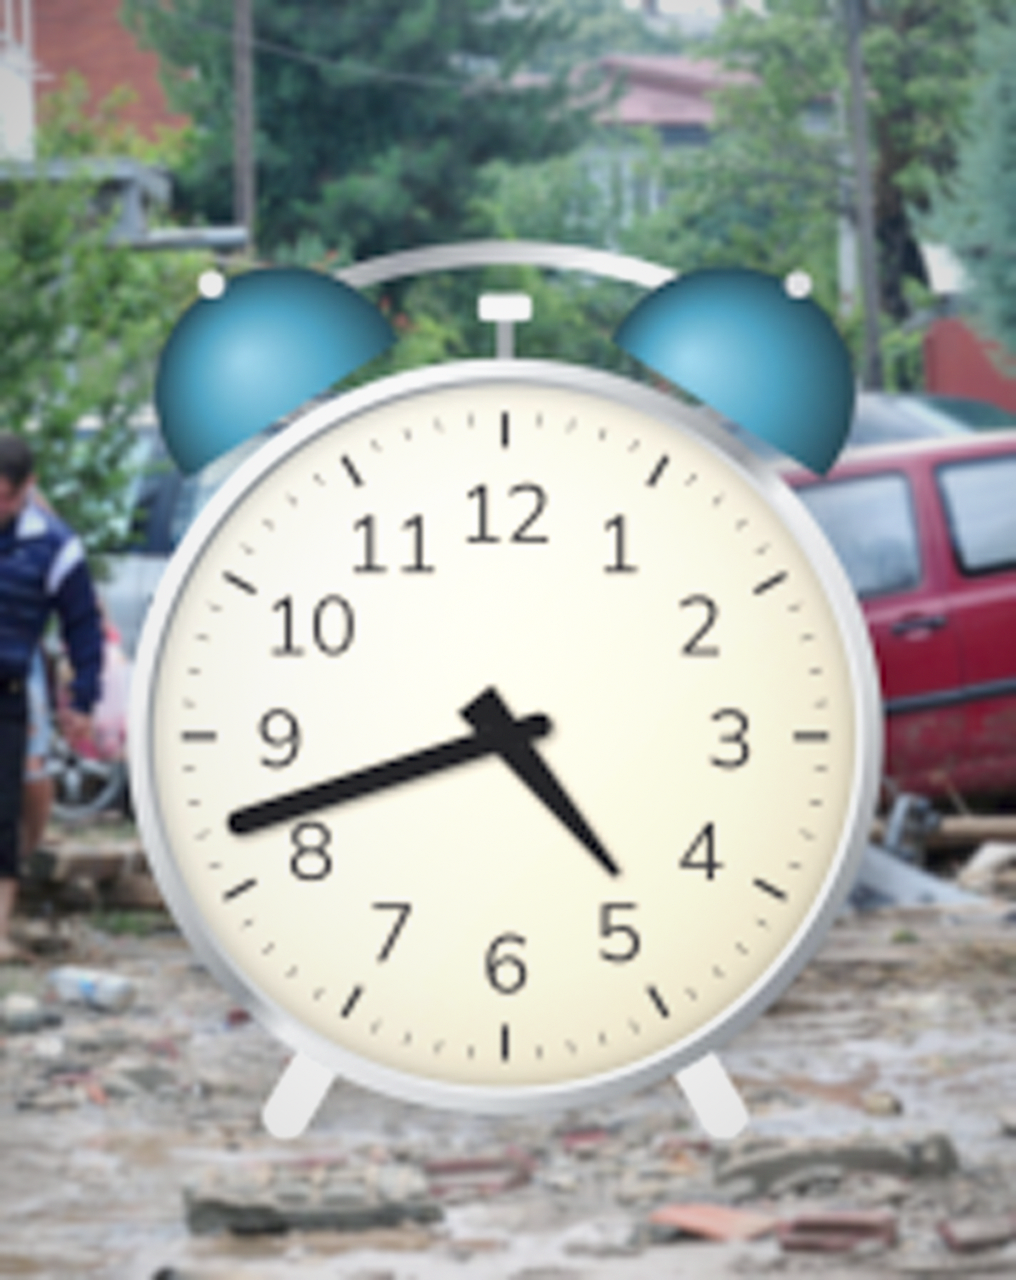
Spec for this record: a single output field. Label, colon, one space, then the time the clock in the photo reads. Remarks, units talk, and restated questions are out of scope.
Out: 4:42
